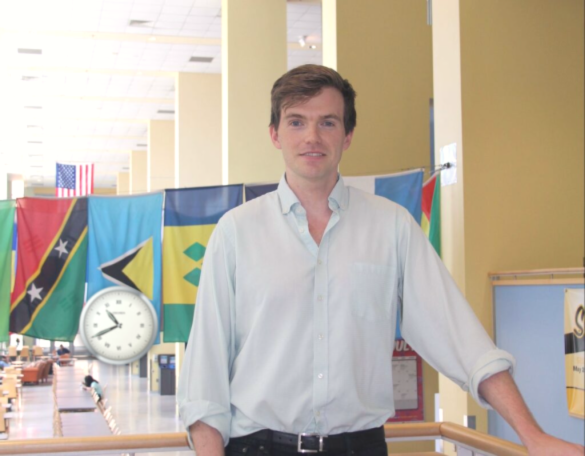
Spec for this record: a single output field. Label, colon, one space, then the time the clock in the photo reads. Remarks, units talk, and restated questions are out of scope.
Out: 10:41
